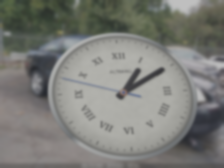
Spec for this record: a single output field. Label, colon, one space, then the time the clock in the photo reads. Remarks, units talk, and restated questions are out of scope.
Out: 1:09:48
